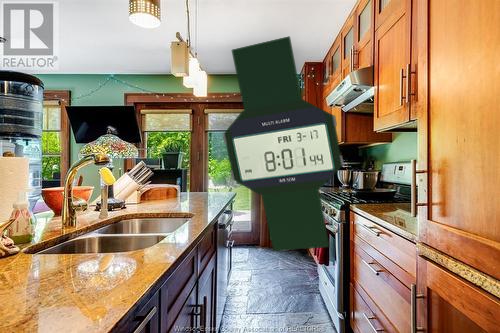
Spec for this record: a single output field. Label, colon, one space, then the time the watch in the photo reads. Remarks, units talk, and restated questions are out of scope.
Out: 8:01:44
